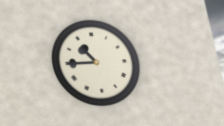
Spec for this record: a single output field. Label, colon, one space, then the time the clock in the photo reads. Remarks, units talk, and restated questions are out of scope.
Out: 10:45
